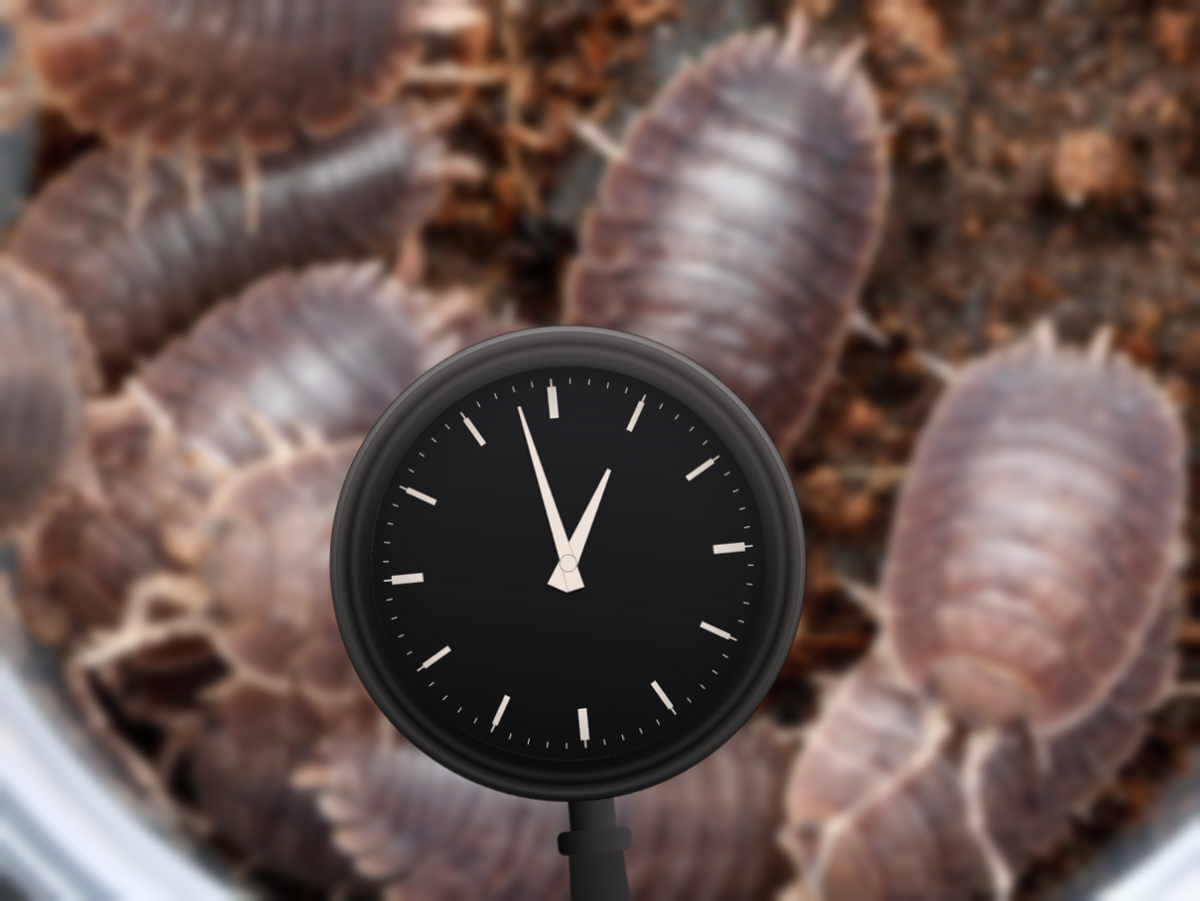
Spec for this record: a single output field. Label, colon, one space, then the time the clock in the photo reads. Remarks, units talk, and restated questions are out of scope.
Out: 12:58
